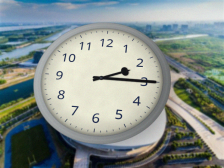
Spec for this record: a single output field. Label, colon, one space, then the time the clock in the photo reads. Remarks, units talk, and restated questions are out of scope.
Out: 2:15
